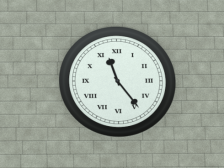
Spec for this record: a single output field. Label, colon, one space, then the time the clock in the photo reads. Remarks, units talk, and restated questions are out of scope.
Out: 11:24
